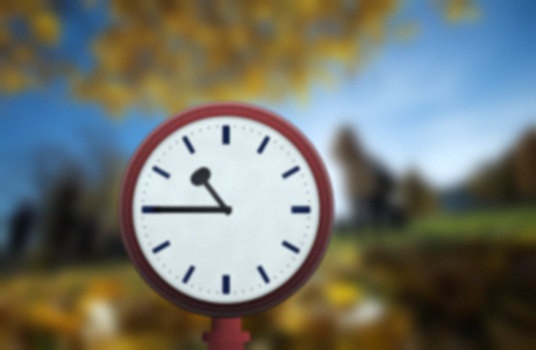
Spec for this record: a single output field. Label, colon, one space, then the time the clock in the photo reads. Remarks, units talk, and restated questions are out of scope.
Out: 10:45
